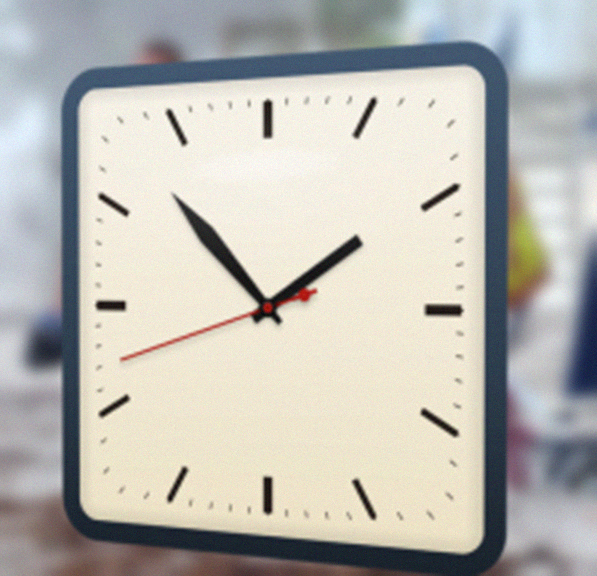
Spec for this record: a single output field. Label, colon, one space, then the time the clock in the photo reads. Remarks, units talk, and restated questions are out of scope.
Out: 1:52:42
